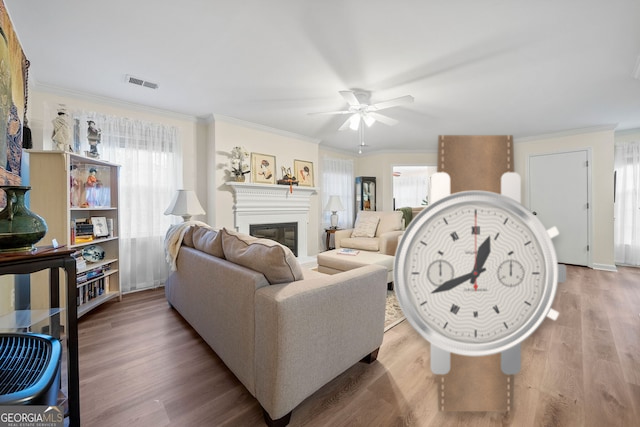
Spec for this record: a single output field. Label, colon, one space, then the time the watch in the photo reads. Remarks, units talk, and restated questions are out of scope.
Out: 12:41
